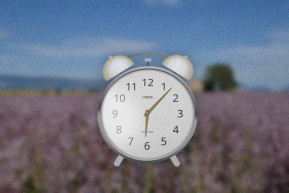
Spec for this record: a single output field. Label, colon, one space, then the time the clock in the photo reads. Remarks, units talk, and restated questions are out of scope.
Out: 6:07
